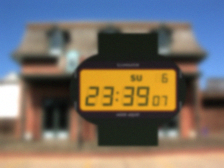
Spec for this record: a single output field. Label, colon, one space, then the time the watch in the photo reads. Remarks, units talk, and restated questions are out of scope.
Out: 23:39
